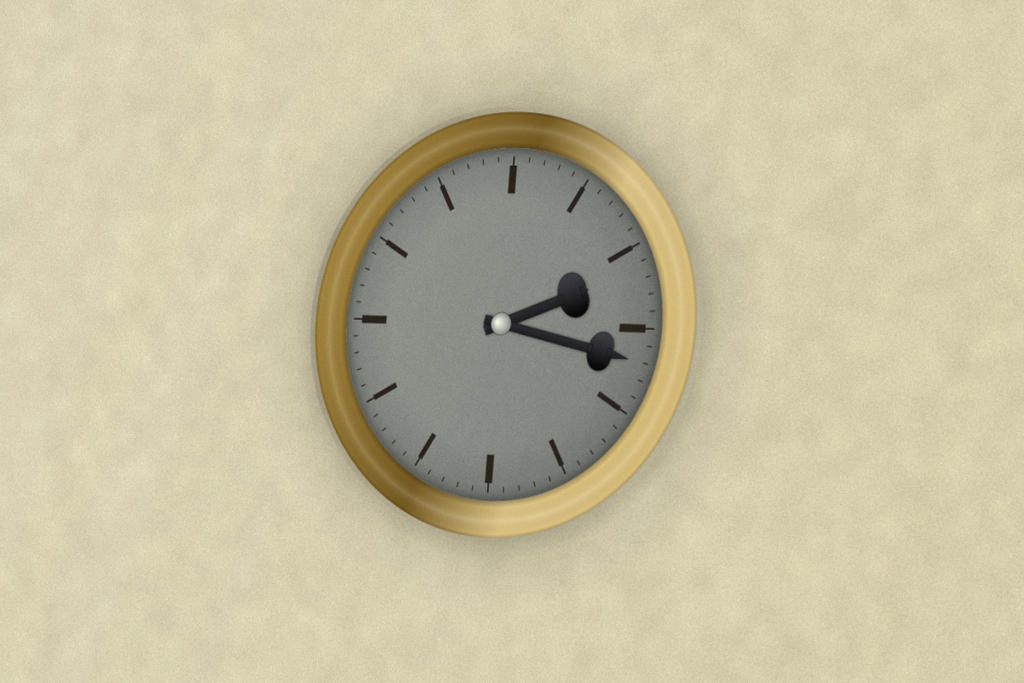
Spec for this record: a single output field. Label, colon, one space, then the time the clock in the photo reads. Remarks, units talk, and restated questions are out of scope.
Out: 2:17
